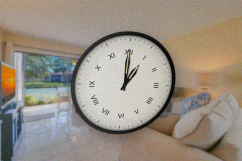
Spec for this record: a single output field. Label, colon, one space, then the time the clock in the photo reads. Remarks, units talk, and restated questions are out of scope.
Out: 1:00
